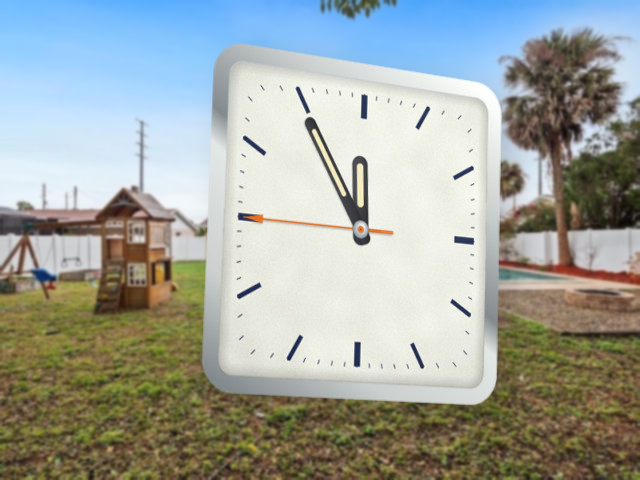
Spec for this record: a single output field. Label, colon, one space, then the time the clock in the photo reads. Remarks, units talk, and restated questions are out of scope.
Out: 11:54:45
